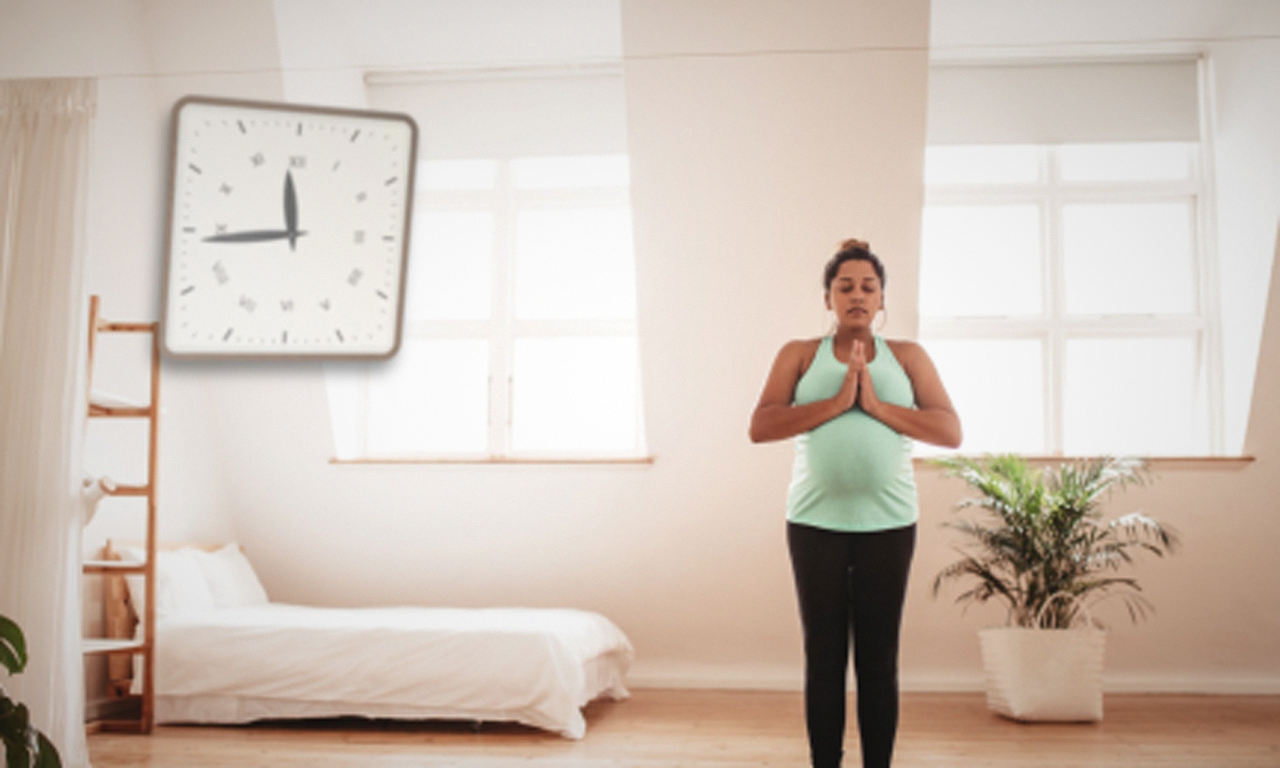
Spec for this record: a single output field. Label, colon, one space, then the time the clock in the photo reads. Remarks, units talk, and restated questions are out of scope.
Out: 11:44
